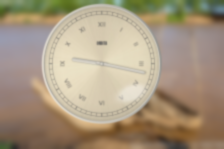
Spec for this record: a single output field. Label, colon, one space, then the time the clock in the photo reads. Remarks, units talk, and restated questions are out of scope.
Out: 9:17
